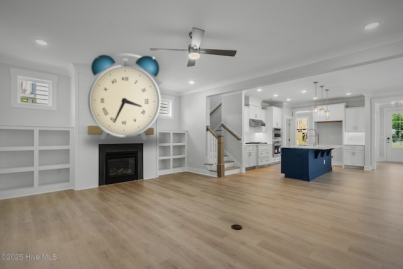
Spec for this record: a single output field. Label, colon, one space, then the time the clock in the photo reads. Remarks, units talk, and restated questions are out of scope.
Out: 3:34
